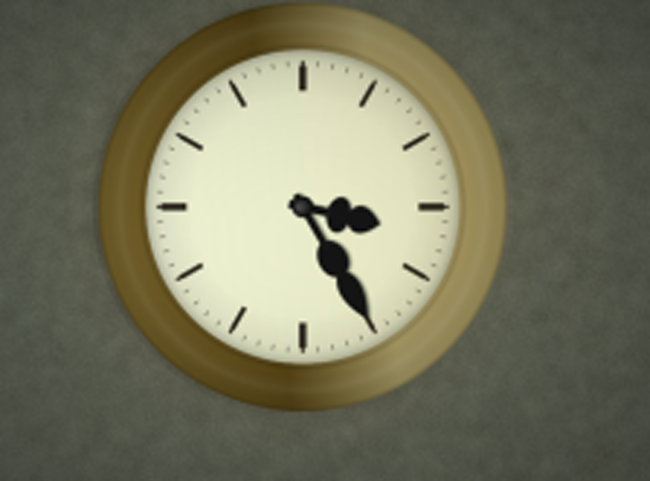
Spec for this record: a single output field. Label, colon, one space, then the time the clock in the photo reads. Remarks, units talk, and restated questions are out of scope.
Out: 3:25
